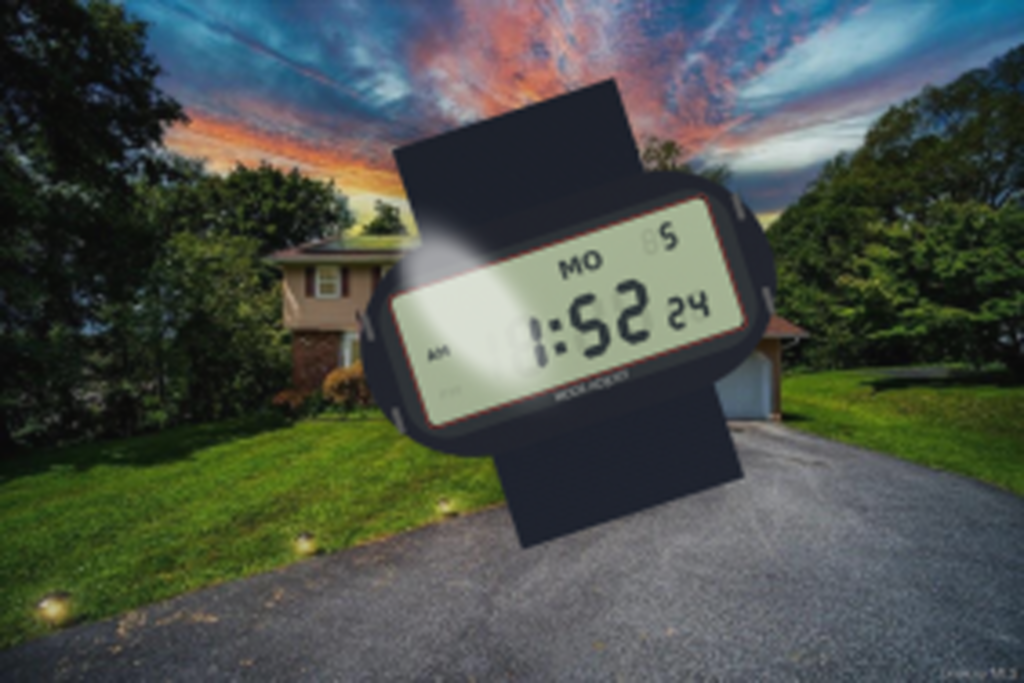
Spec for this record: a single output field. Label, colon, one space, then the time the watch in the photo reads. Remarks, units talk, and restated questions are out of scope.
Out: 1:52:24
